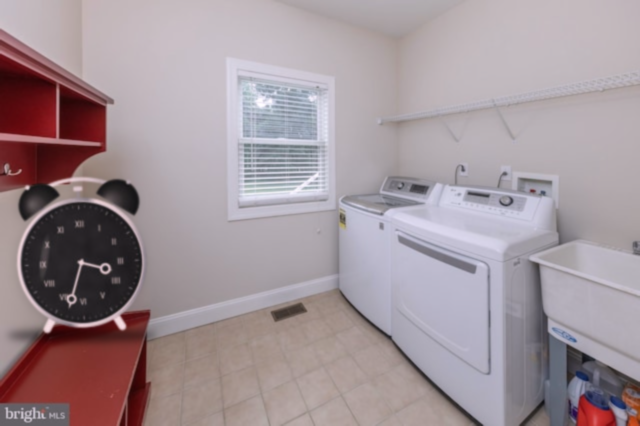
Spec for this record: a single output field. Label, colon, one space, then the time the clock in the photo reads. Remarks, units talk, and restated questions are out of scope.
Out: 3:33
